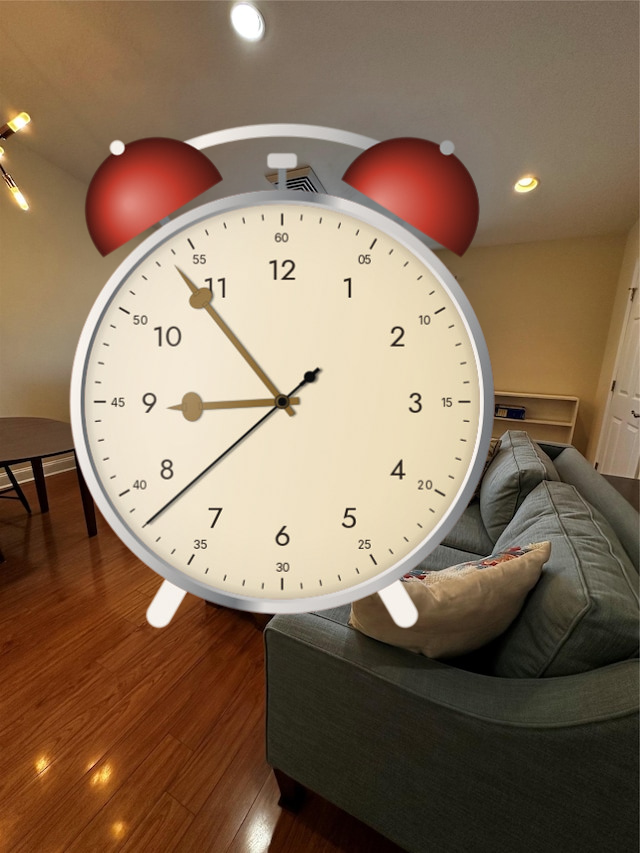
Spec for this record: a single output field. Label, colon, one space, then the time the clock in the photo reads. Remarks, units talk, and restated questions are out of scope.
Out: 8:53:38
